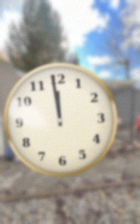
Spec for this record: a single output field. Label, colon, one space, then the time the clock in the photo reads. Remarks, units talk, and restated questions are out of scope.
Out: 11:59
